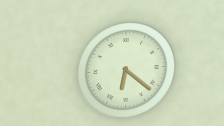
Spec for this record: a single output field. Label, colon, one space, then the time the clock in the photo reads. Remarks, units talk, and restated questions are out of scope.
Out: 6:22
